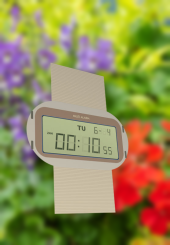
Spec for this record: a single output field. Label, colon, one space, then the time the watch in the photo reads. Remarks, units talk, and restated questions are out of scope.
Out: 0:10:55
